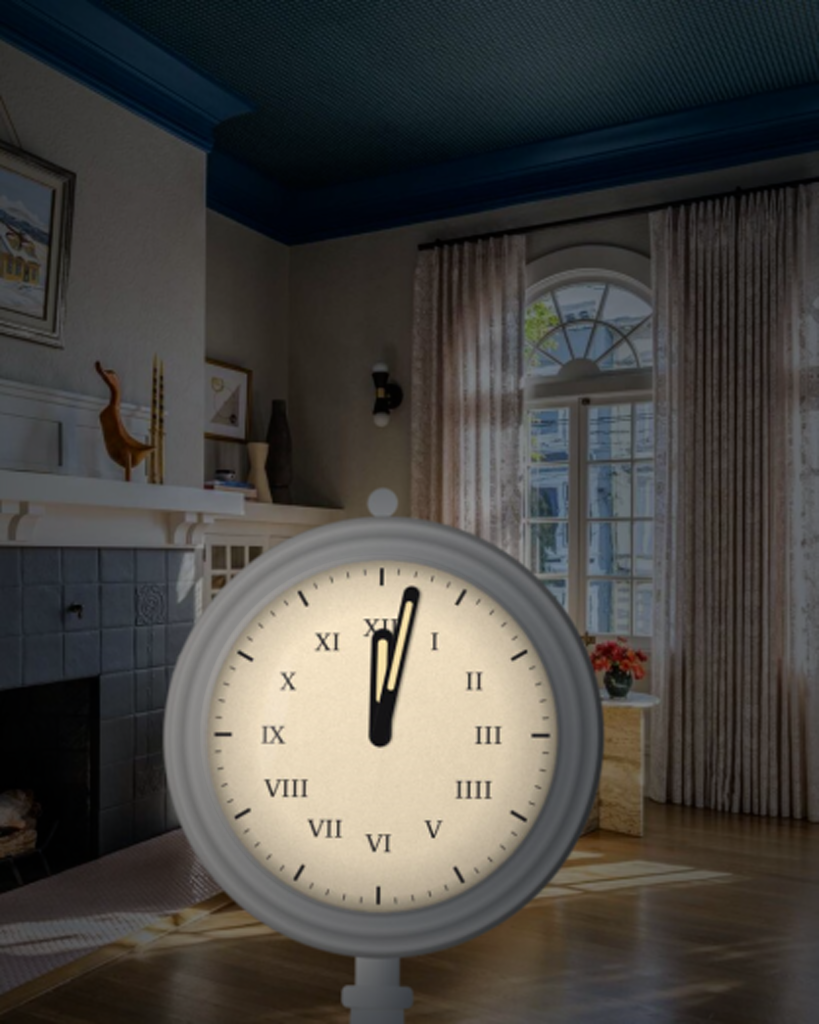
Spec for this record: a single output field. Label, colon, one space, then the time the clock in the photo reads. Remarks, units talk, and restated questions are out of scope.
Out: 12:02
